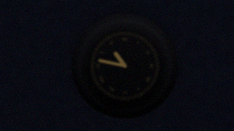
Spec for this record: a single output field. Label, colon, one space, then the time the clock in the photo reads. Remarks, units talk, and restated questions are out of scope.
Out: 10:47
